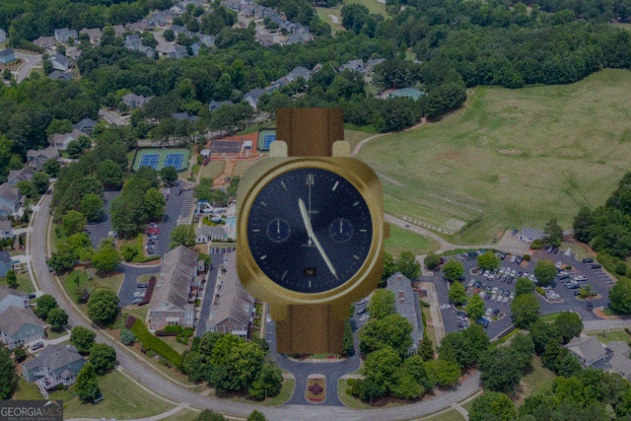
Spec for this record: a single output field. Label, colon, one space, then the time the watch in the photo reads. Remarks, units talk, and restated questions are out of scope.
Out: 11:25
